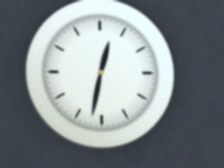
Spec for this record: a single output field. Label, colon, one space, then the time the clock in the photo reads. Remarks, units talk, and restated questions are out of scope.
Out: 12:32
